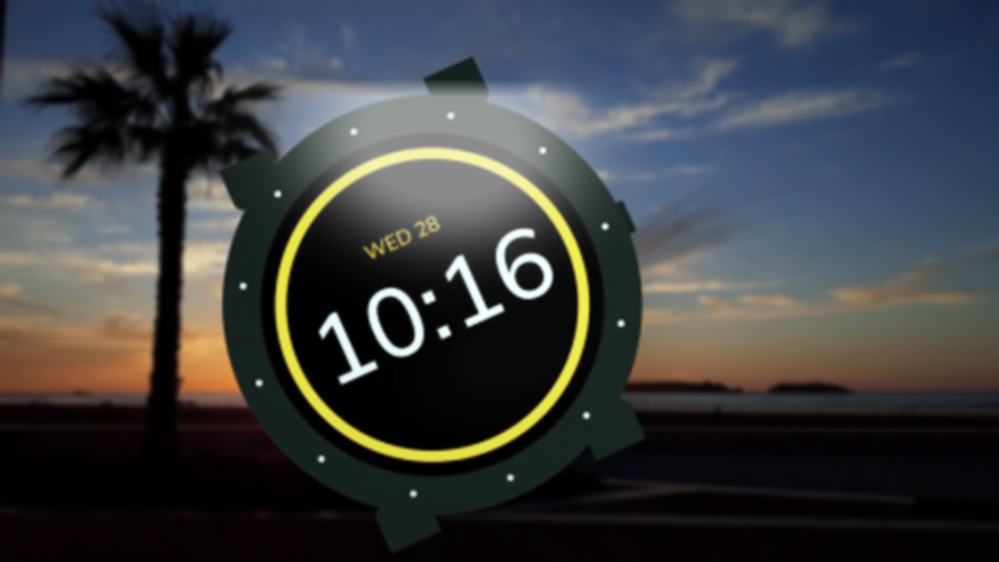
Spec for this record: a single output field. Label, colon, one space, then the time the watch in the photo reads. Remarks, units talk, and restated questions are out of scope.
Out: 10:16
